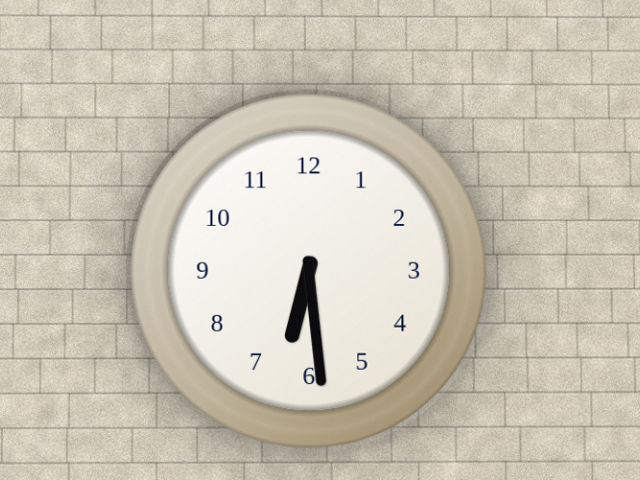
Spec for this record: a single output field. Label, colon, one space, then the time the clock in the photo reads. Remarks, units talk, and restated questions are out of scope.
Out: 6:29
